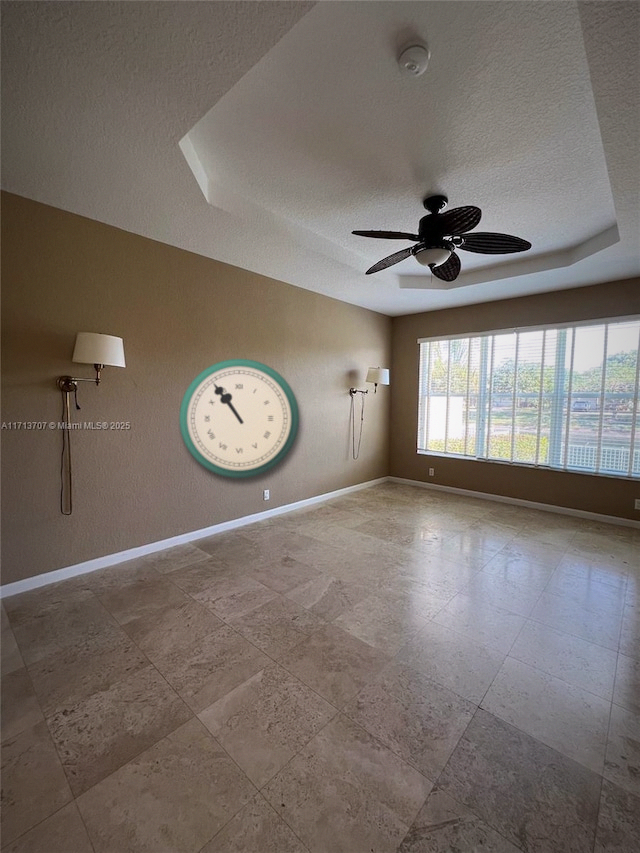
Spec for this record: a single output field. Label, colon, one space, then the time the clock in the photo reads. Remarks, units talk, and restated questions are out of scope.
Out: 10:54
